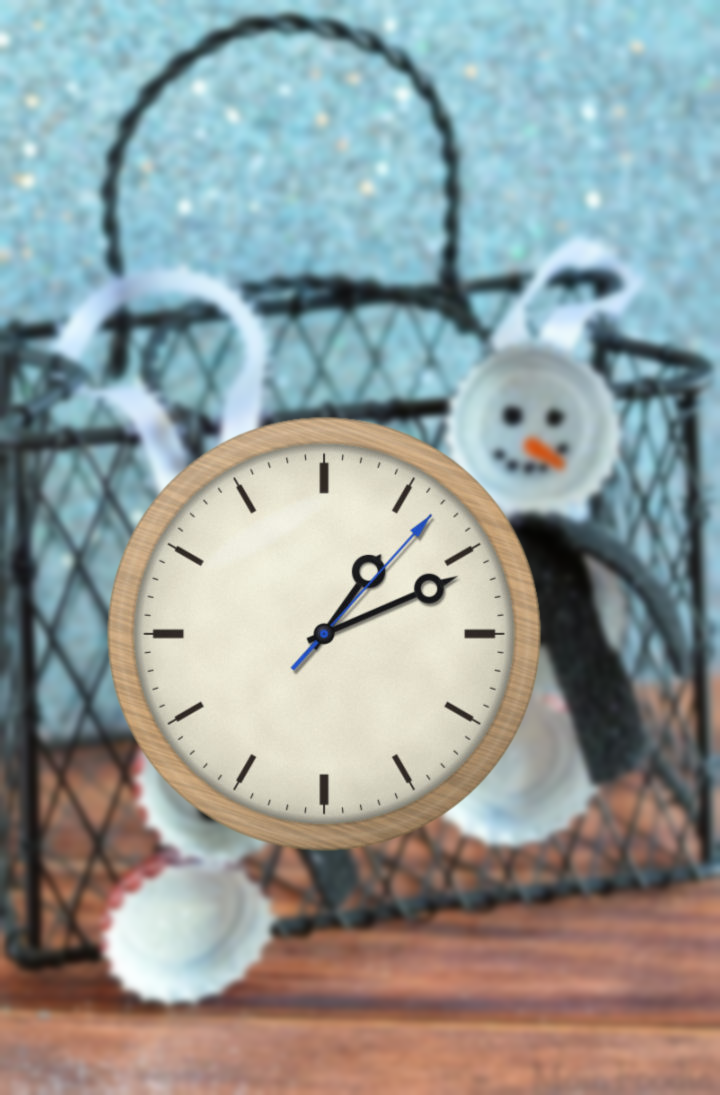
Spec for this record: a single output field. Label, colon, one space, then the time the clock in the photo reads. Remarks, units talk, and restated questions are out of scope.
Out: 1:11:07
